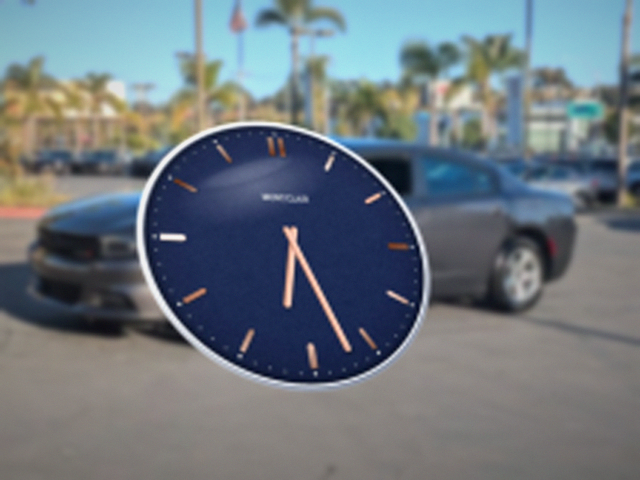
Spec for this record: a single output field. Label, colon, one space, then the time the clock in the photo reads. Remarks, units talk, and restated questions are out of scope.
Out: 6:27
